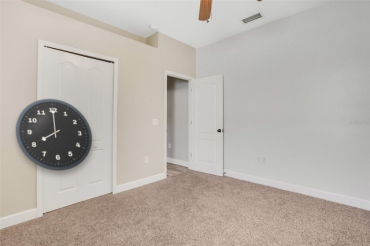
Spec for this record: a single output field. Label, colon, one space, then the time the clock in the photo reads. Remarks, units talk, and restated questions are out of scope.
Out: 8:00
